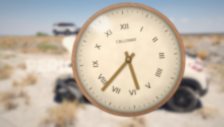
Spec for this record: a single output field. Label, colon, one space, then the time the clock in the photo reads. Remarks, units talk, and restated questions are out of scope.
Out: 5:38
